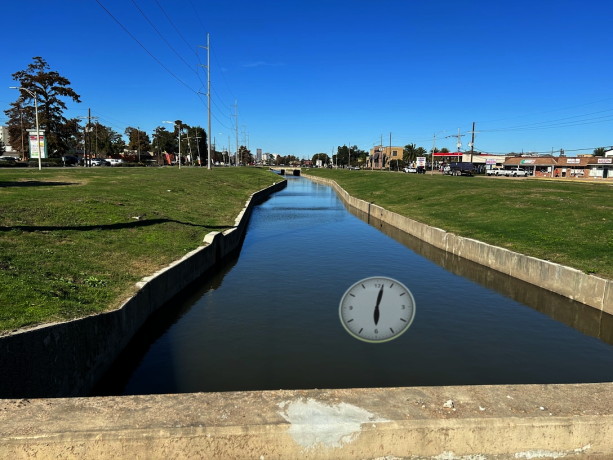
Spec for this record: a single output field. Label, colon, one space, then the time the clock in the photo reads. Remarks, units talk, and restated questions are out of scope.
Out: 6:02
